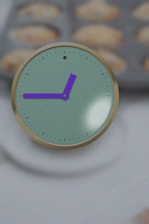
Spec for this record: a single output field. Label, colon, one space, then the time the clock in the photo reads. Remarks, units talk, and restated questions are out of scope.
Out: 12:45
